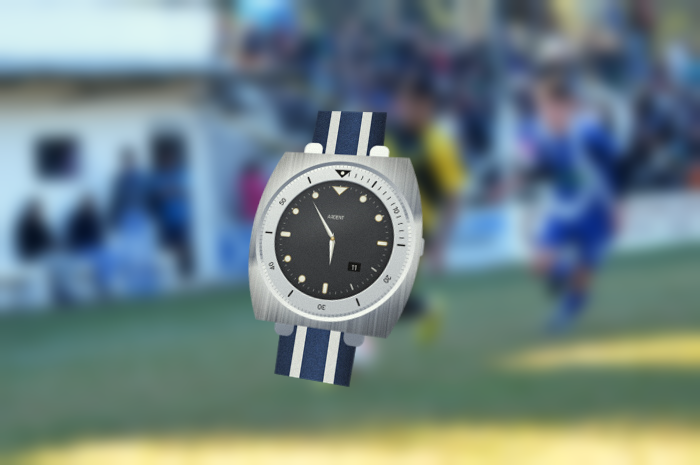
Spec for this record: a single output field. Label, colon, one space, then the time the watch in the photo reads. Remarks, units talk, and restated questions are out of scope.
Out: 5:54
